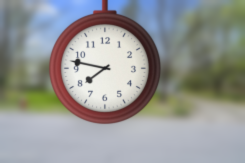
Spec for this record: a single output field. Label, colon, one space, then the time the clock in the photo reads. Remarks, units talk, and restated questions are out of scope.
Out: 7:47
